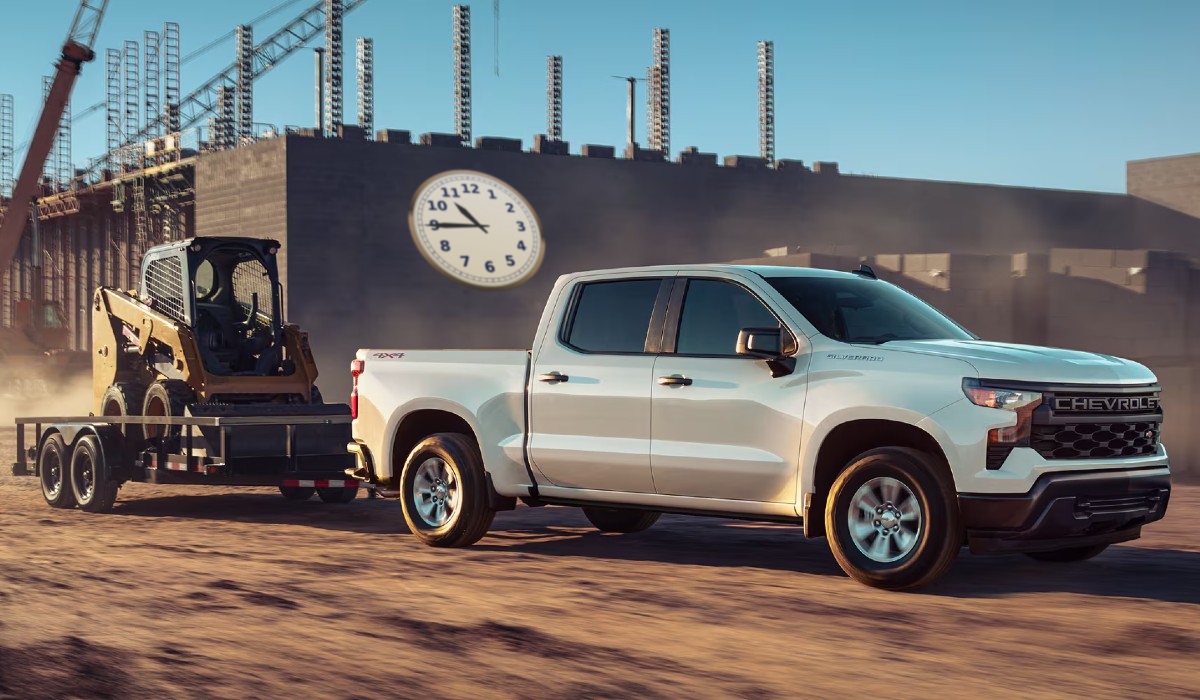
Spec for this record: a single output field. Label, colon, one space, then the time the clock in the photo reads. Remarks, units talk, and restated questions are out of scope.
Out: 10:45
